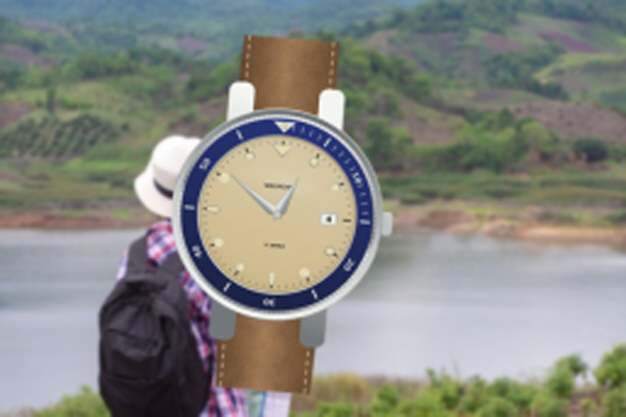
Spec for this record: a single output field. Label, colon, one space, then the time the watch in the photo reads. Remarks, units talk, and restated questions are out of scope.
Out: 12:51
